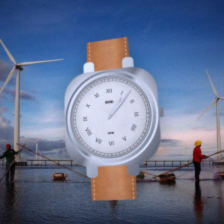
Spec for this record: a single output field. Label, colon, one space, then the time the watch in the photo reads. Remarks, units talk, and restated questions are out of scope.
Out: 1:07
